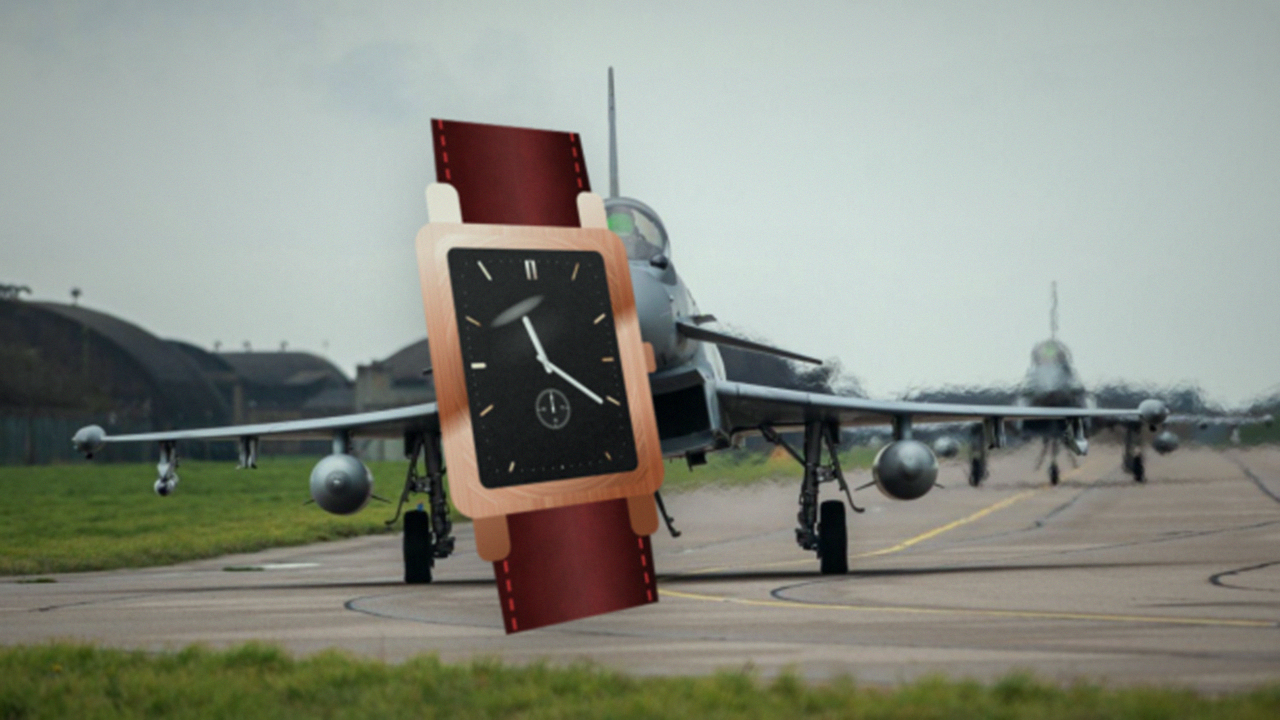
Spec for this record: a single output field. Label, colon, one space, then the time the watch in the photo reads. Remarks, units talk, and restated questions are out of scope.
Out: 11:21
